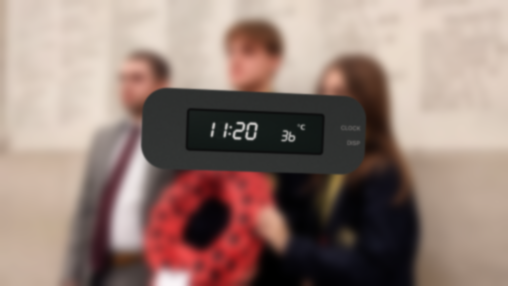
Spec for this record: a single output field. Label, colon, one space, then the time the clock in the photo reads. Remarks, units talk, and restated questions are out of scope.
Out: 11:20
